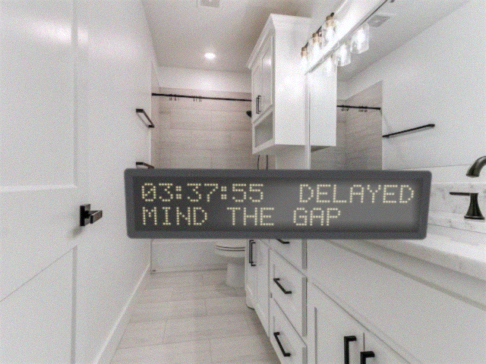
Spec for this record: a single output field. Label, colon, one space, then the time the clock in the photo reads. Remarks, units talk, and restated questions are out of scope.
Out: 3:37:55
